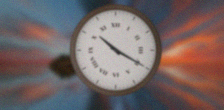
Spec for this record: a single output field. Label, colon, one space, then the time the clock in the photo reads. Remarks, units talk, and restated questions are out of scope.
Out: 10:20
